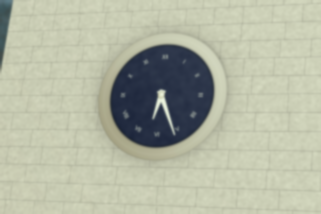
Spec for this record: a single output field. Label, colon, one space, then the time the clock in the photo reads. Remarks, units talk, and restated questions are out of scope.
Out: 6:26
